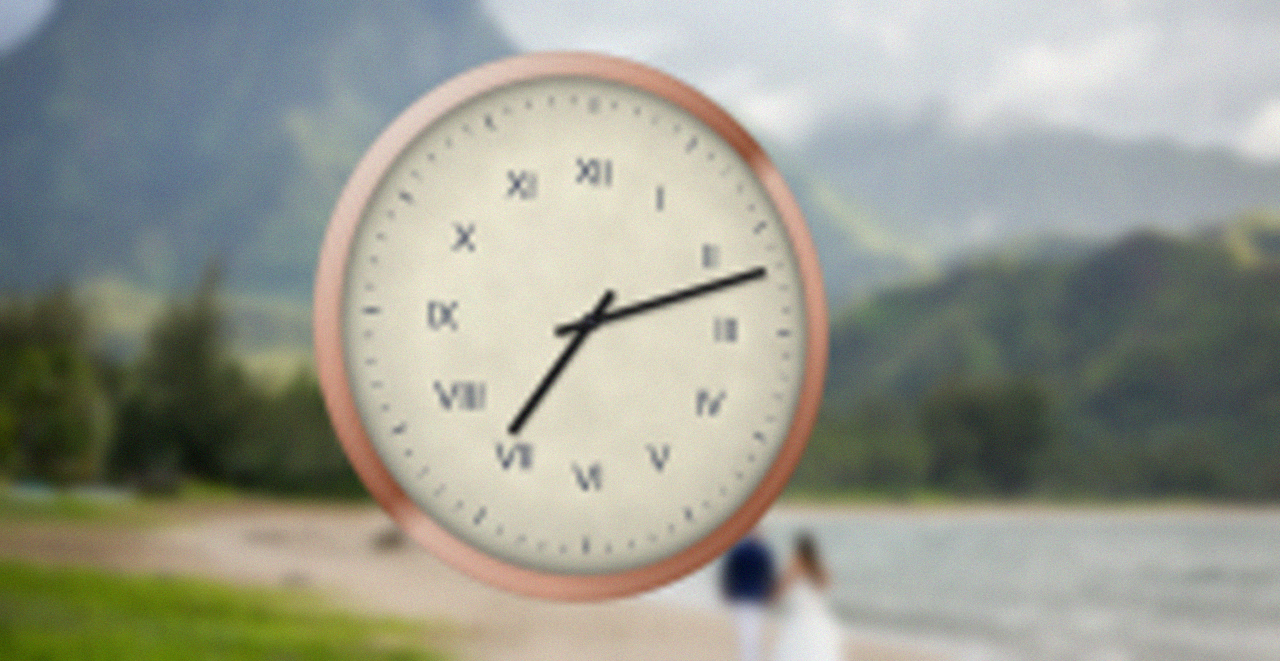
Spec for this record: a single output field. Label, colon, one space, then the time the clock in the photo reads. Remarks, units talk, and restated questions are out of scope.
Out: 7:12
